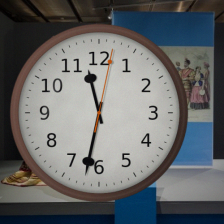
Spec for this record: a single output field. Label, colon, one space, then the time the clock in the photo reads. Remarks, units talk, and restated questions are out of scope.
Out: 11:32:02
